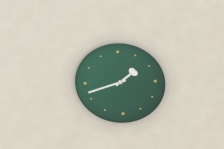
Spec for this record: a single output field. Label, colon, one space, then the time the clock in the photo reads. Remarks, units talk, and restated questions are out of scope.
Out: 1:42
